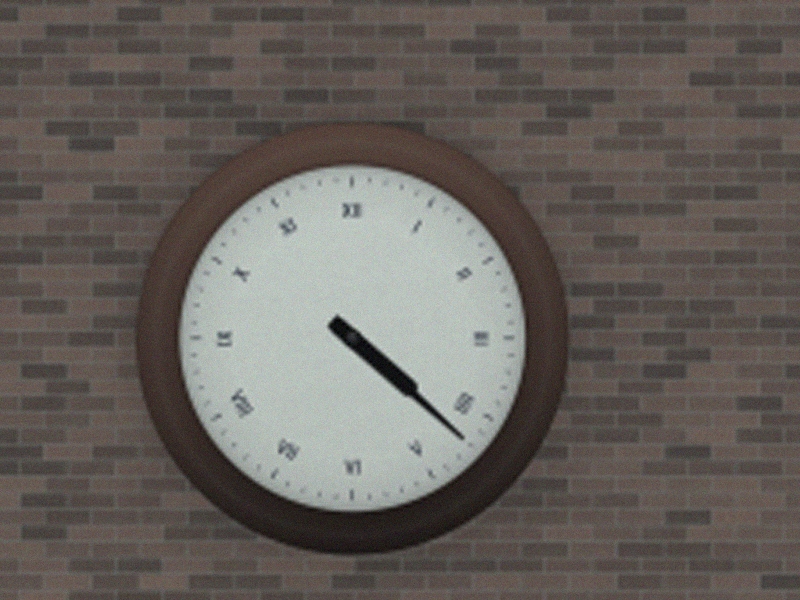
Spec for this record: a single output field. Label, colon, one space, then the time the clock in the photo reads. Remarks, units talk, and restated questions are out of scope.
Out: 4:22
